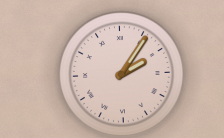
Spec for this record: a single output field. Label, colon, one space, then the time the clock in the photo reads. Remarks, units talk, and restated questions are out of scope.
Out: 2:06
